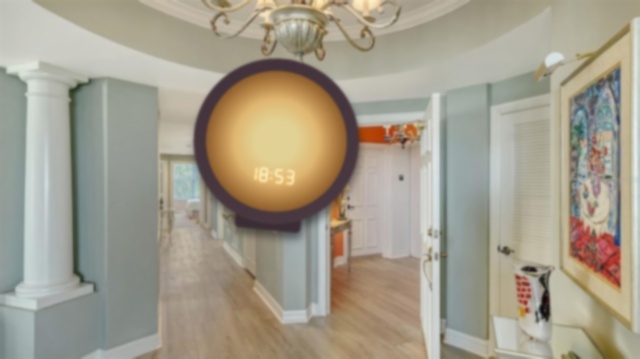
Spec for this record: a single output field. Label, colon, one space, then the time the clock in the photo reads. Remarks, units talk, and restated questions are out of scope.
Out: 18:53
